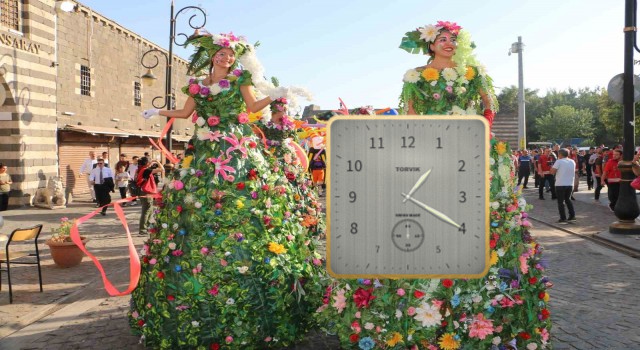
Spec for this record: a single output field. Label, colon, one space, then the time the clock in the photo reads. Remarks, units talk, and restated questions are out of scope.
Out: 1:20
